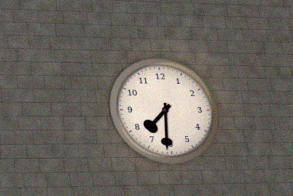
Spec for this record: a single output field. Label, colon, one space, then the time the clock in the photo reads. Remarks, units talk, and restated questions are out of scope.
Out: 7:31
